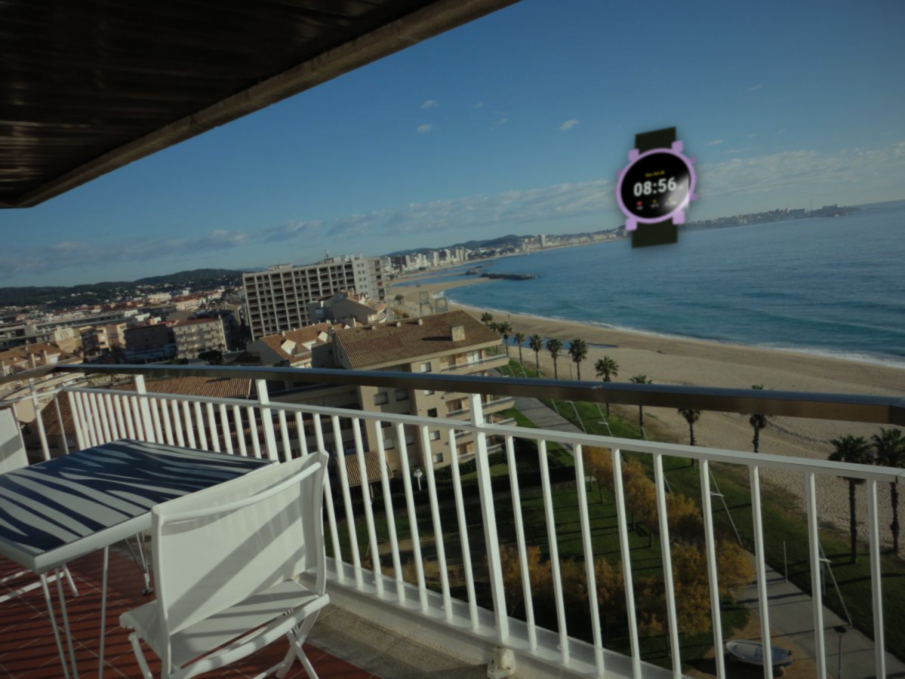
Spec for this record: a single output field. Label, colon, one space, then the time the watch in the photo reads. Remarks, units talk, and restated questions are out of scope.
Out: 8:56
